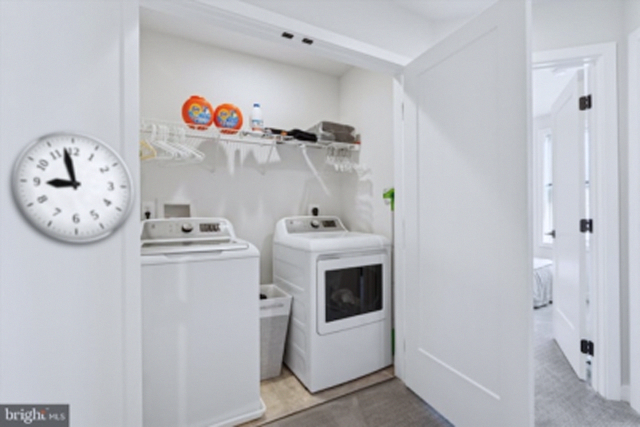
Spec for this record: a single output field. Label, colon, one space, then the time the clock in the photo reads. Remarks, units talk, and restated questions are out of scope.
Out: 8:58
